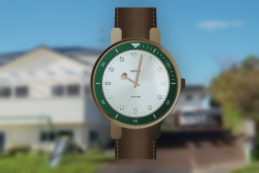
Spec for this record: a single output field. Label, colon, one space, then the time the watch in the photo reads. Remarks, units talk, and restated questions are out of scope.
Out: 10:02
